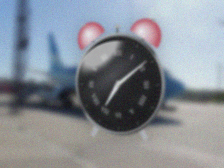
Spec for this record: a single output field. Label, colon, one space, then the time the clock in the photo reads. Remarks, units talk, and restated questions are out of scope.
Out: 7:09
